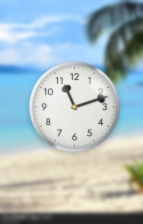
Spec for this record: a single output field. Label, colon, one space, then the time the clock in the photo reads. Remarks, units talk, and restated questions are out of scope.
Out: 11:12
